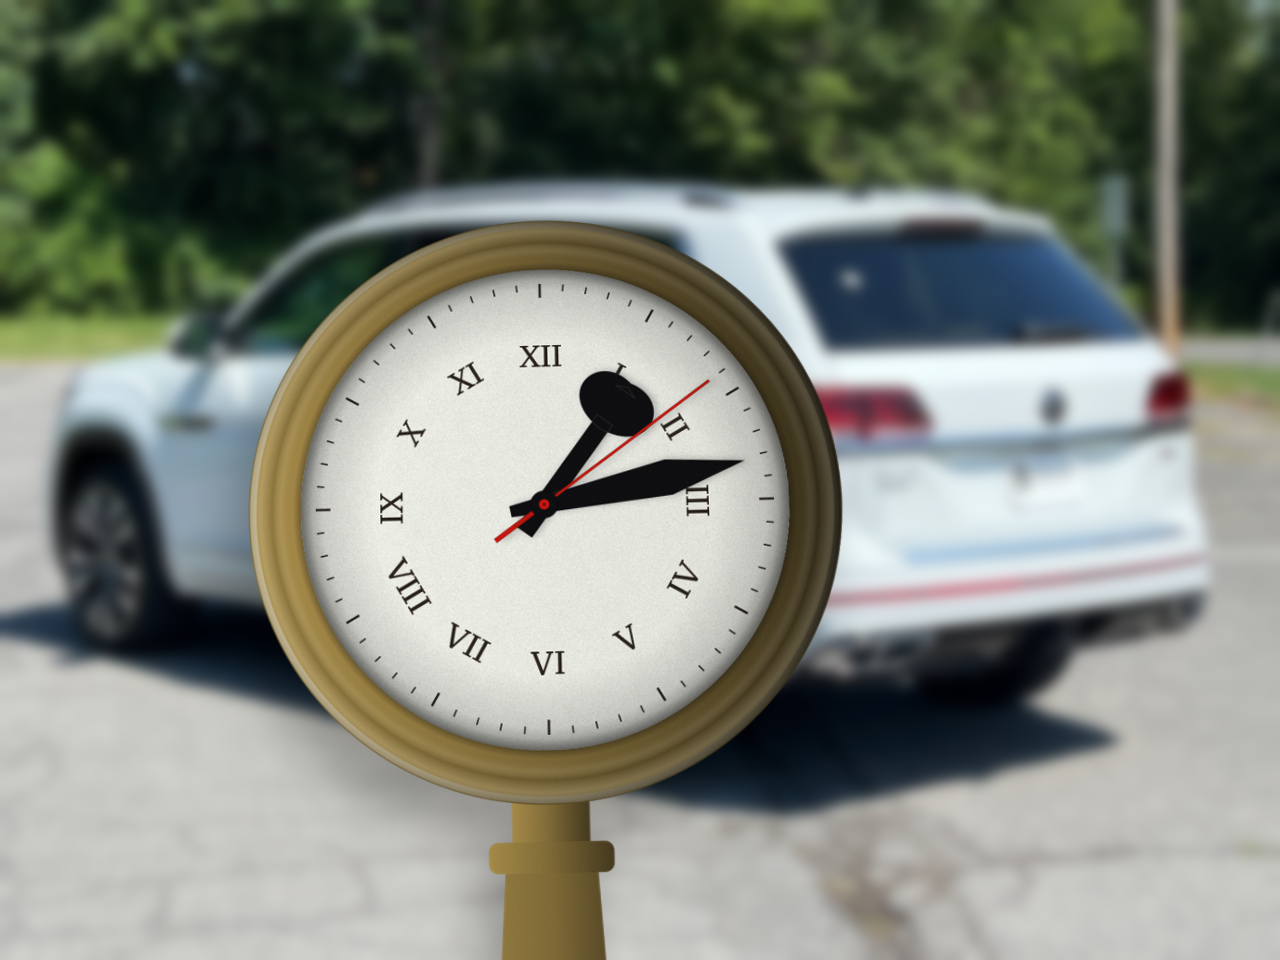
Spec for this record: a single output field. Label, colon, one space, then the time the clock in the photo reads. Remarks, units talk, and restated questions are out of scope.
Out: 1:13:09
